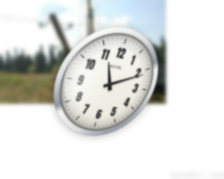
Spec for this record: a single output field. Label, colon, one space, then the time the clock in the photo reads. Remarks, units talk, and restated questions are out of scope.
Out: 11:11
